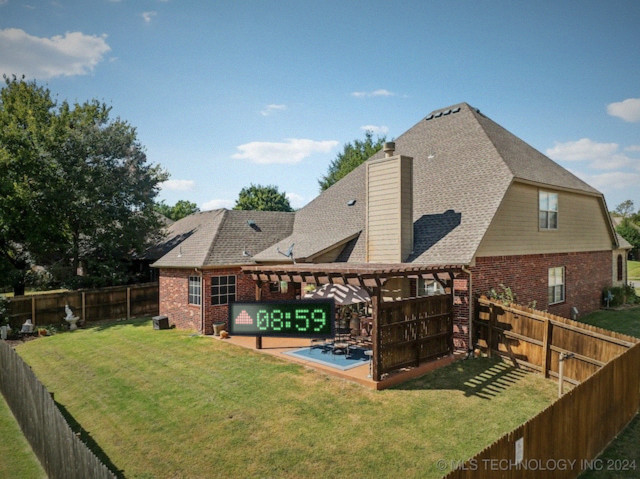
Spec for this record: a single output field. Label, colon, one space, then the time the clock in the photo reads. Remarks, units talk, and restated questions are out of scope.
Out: 8:59
